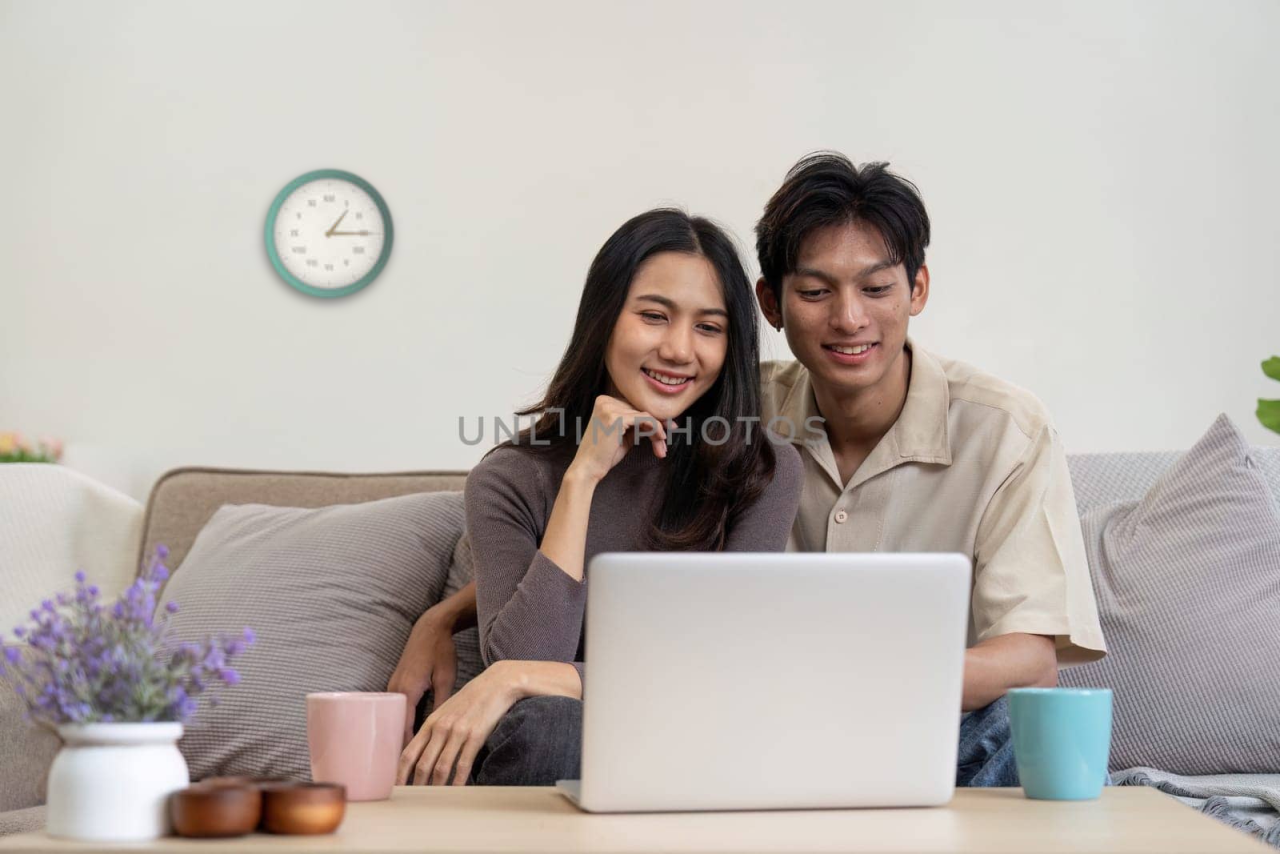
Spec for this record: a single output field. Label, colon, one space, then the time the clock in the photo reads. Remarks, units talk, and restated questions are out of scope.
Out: 1:15
